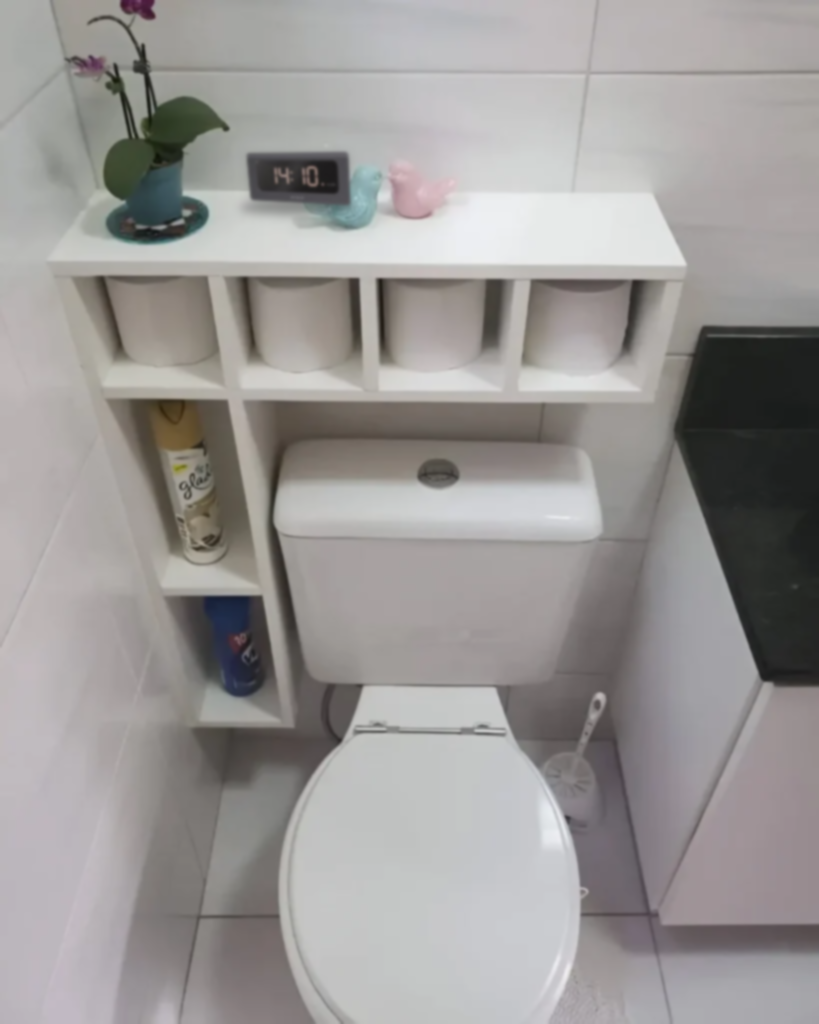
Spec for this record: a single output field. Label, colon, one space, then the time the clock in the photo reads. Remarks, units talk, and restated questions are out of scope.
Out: 14:10
